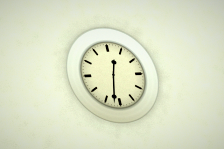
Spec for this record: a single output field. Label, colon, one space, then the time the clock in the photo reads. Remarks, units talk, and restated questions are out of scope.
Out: 12:32
